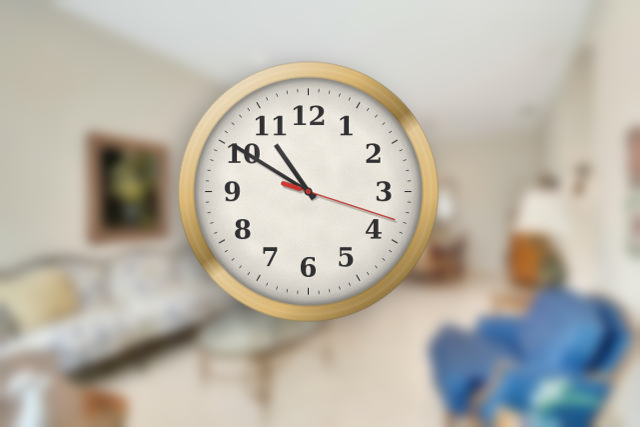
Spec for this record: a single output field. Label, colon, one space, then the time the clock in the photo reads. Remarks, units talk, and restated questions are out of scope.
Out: 10:50:18
